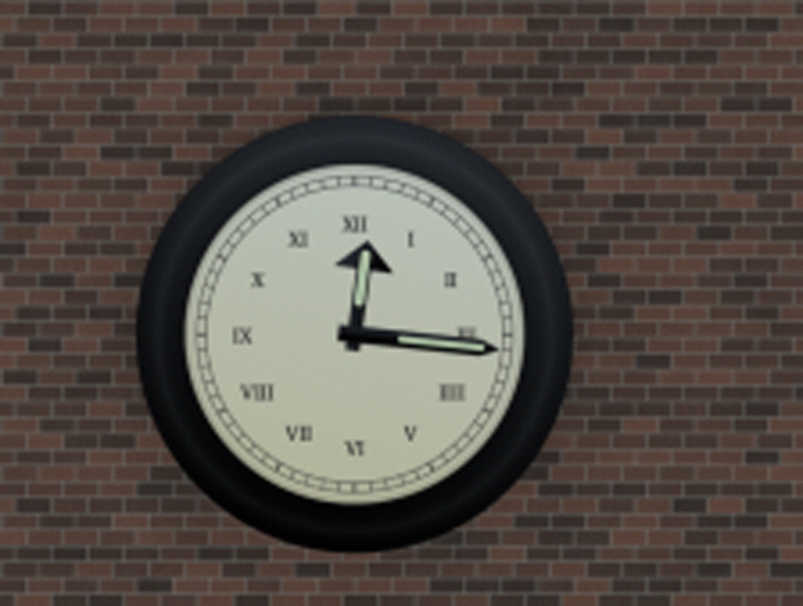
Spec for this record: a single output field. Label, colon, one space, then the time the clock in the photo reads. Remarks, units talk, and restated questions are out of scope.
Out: 12:16
